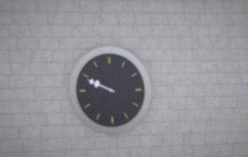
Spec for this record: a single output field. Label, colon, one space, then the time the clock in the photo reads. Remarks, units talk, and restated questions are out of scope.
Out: 9:49
